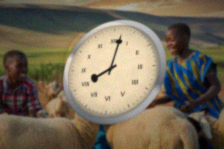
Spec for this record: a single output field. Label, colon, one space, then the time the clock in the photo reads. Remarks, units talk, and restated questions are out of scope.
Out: 8:02
